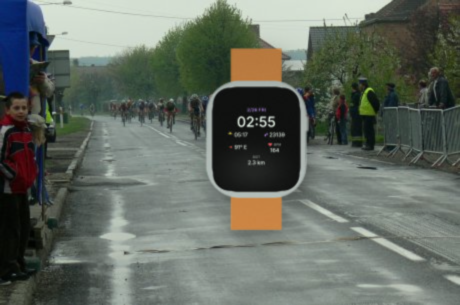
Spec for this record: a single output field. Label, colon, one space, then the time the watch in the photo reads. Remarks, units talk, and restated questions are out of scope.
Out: 2:55
